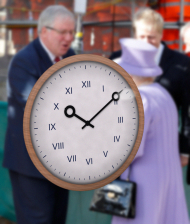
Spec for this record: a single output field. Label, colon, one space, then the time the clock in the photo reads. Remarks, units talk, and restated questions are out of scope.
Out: 10:09
